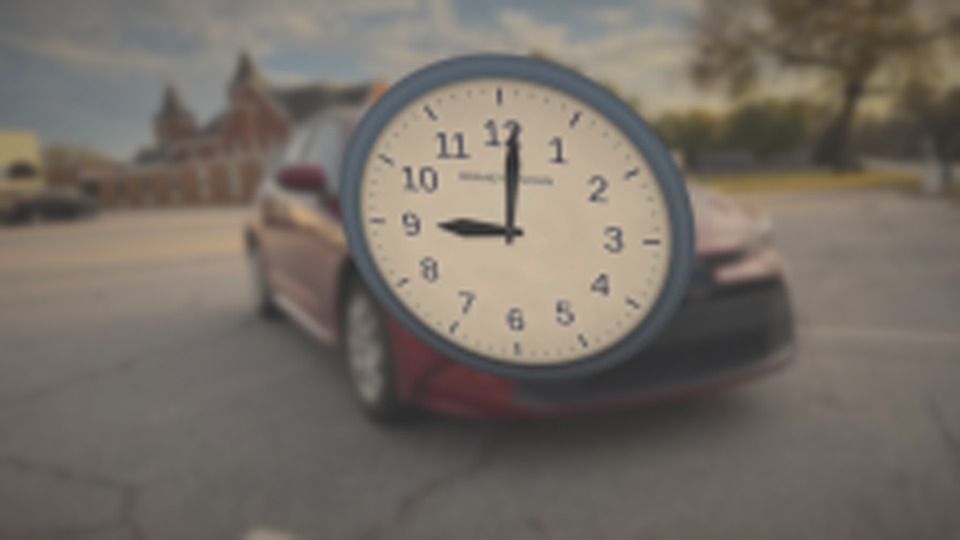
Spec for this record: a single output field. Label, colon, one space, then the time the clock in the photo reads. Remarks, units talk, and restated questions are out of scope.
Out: 9:01
